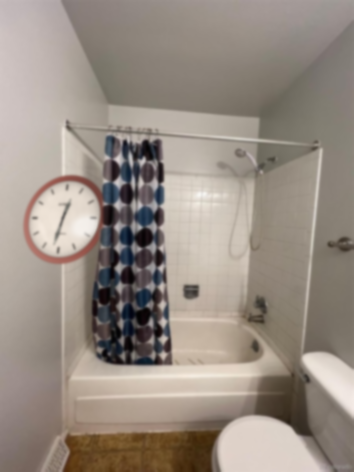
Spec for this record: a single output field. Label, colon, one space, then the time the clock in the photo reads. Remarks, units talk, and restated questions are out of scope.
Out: 12:32
